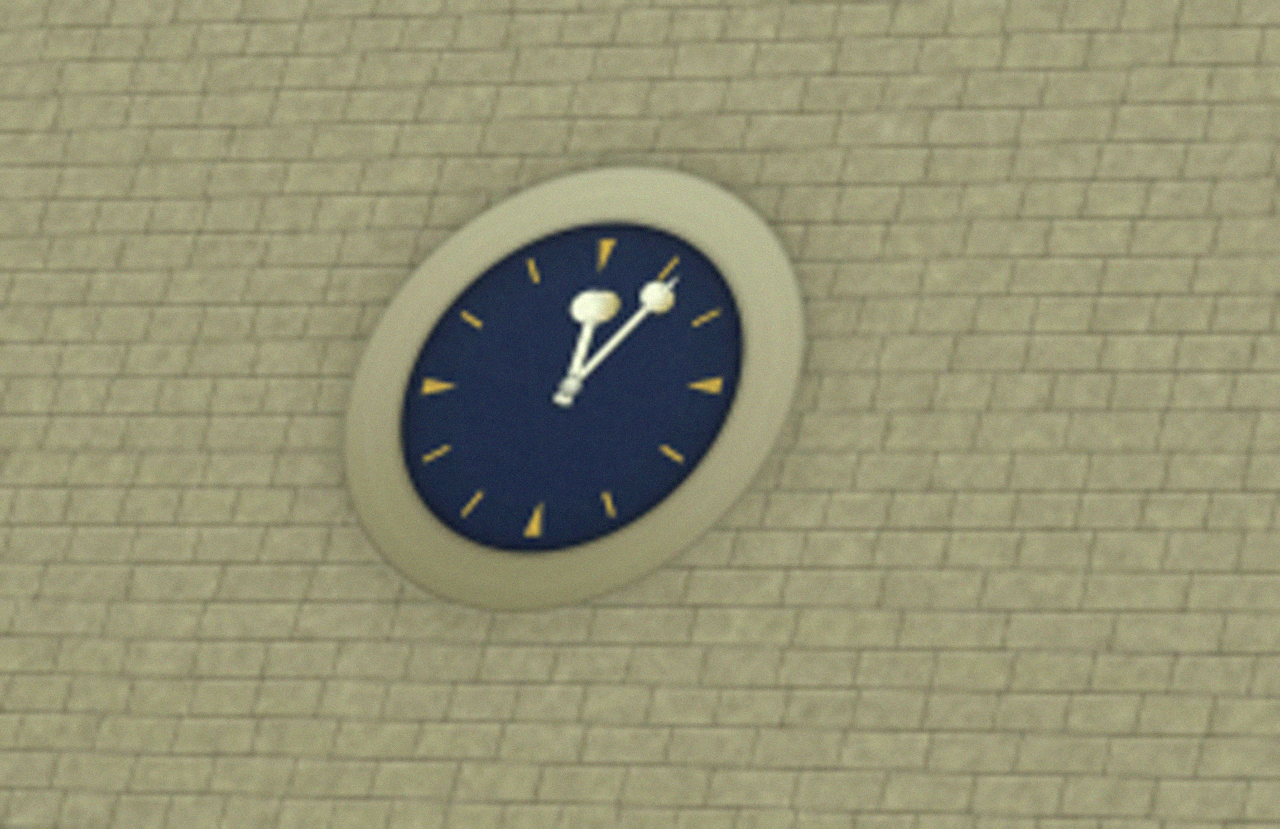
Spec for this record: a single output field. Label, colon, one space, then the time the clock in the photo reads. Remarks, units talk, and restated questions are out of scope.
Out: 12:06
